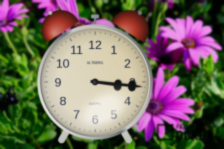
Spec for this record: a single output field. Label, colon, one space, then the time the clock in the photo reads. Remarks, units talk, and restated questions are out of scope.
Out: 3:16
